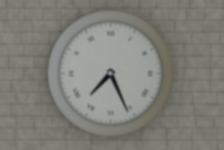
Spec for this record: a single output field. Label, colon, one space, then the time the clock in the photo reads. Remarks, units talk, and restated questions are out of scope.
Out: 7:26
